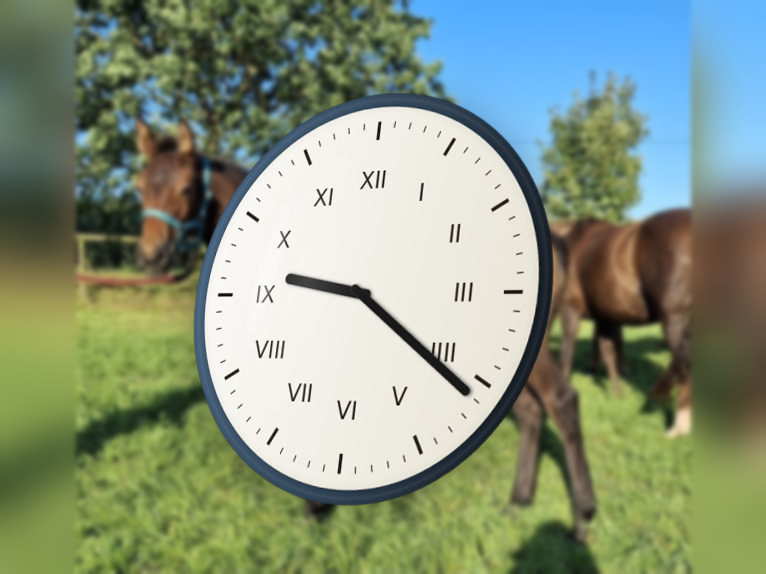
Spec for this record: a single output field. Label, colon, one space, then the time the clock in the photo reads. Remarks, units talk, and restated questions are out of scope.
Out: 9:21
